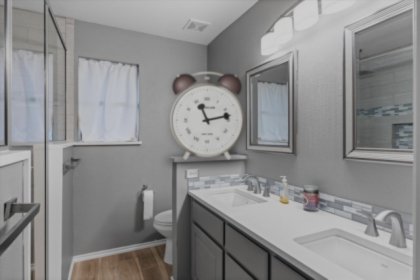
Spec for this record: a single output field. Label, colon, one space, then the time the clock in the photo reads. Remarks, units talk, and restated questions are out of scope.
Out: 11:13
